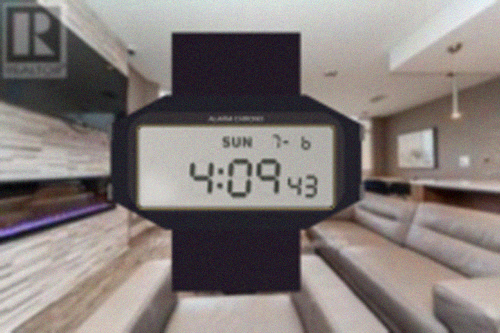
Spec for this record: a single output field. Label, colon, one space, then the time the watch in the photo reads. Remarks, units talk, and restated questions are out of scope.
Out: 4:09:43
